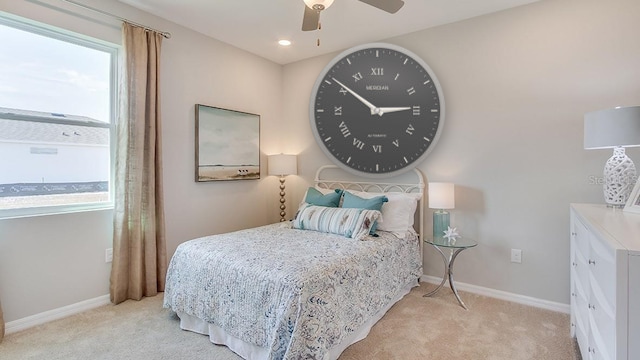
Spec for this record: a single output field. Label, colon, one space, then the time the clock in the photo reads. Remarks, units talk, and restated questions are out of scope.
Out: 2:51
